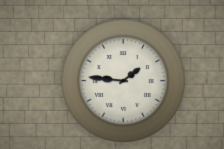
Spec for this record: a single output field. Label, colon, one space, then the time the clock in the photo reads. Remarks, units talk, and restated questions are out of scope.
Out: 1:46
